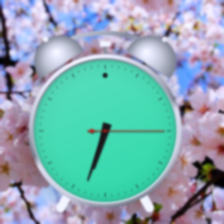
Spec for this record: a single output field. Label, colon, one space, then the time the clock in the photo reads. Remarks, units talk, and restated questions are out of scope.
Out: 6:33:15
